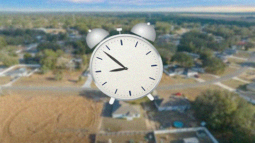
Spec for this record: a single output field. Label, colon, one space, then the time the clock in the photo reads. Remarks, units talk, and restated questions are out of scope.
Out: 8:53
